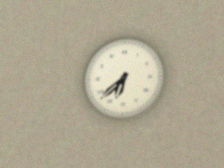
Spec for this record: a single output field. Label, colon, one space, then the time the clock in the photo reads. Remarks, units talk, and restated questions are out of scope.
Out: 6:38
